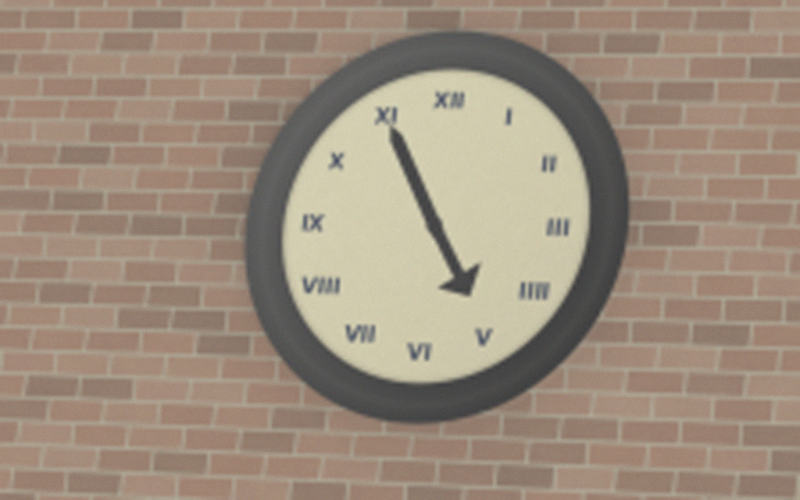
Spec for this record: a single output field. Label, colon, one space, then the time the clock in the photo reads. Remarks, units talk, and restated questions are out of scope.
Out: 4:55
